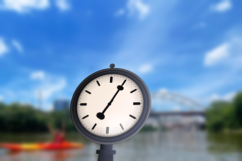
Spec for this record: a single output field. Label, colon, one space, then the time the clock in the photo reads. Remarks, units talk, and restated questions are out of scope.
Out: 7:05
